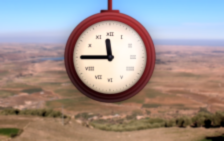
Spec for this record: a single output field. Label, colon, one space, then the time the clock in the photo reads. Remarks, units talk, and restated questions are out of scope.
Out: 11:45
